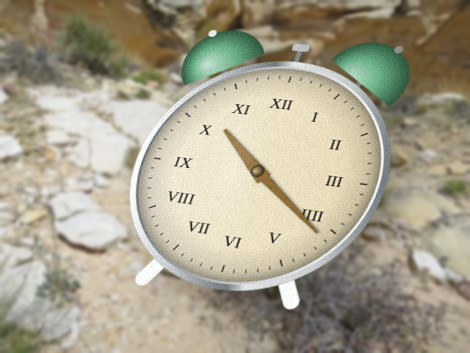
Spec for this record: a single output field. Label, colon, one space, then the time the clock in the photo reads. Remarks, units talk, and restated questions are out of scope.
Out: 10:21
